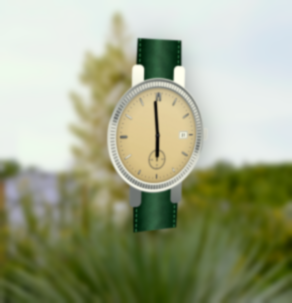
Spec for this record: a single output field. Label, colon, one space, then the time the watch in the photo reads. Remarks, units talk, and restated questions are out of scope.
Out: 5:59
